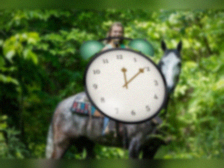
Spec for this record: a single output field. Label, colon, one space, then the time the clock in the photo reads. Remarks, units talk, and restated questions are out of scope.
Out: 12:09
